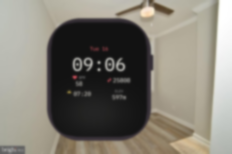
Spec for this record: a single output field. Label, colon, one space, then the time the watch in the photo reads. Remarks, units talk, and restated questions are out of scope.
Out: 9:06
